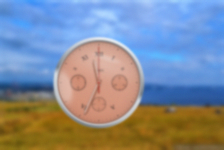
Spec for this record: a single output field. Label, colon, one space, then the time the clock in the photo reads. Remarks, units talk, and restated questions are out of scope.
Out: 11:34
